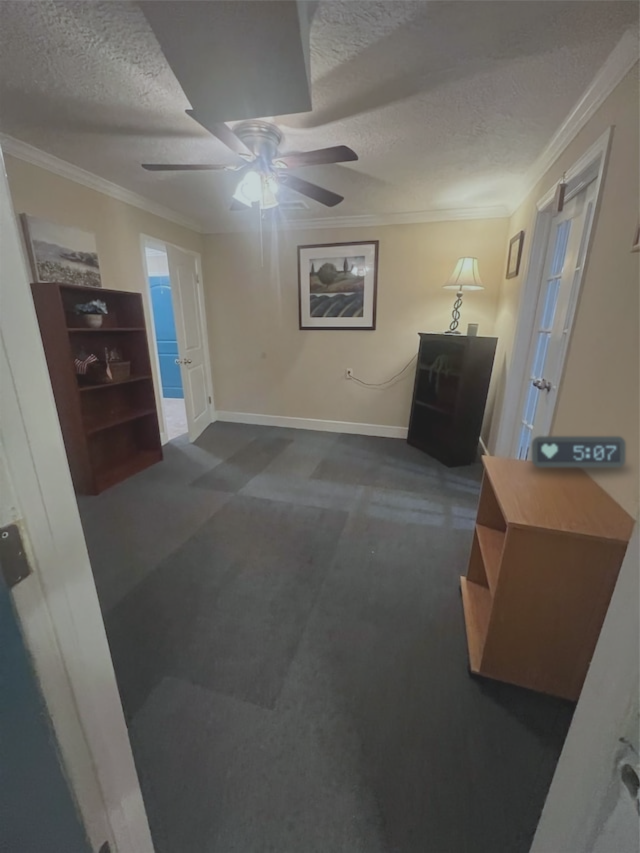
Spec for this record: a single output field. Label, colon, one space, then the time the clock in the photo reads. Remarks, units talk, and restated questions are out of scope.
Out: 5:07
